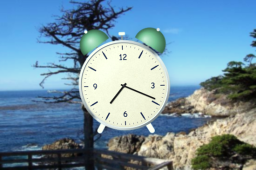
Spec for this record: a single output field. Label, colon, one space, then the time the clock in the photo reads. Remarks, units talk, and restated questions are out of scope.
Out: 7:19
